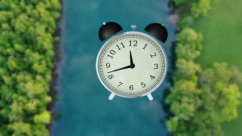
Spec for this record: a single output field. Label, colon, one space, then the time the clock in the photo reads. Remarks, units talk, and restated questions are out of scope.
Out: 11:42
